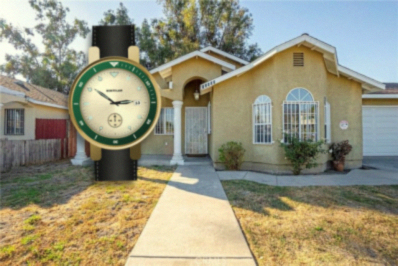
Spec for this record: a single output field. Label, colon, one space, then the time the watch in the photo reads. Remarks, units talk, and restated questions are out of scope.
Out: 2:51
